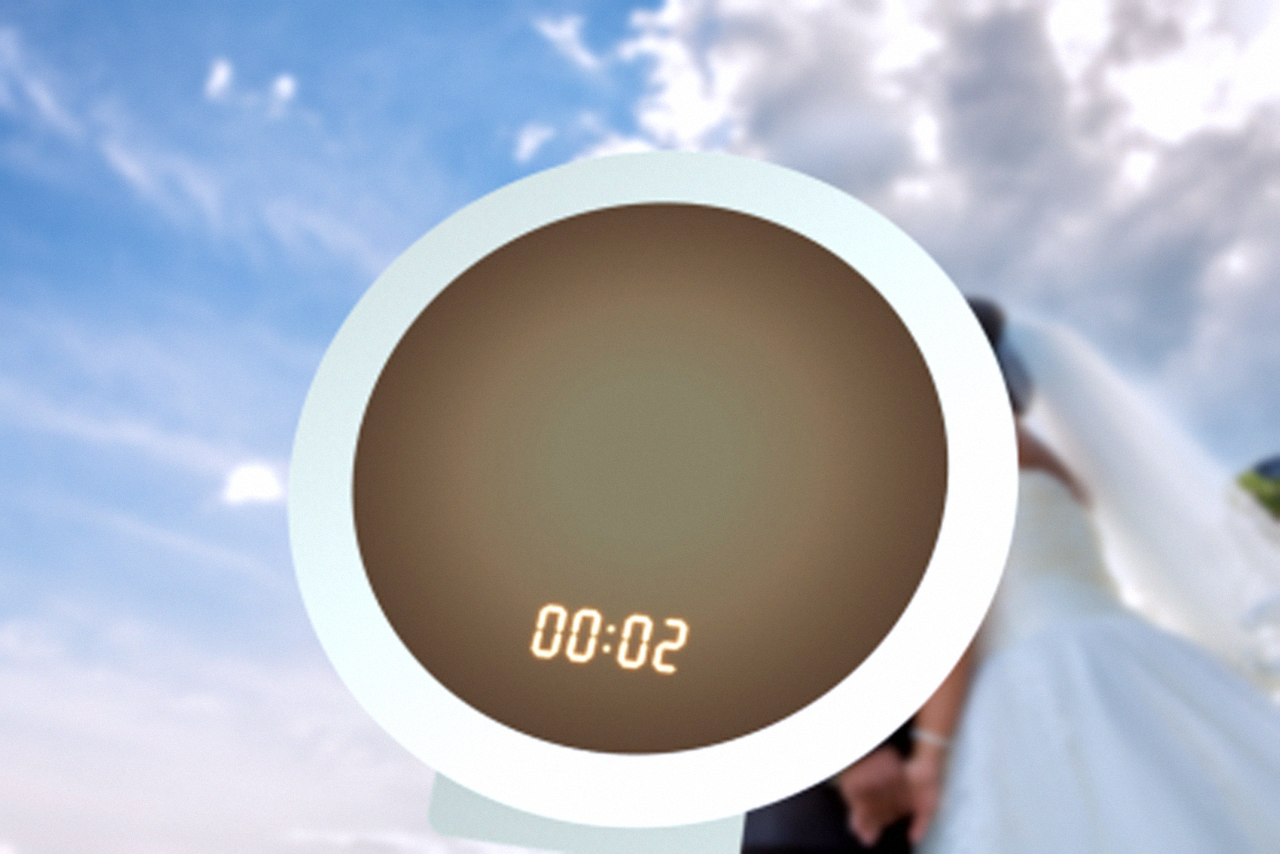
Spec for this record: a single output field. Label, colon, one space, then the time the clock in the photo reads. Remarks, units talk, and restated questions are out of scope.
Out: 0:02
